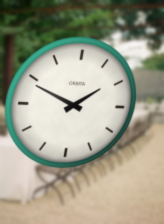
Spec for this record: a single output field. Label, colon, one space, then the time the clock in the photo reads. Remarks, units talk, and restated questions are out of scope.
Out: 1:49
